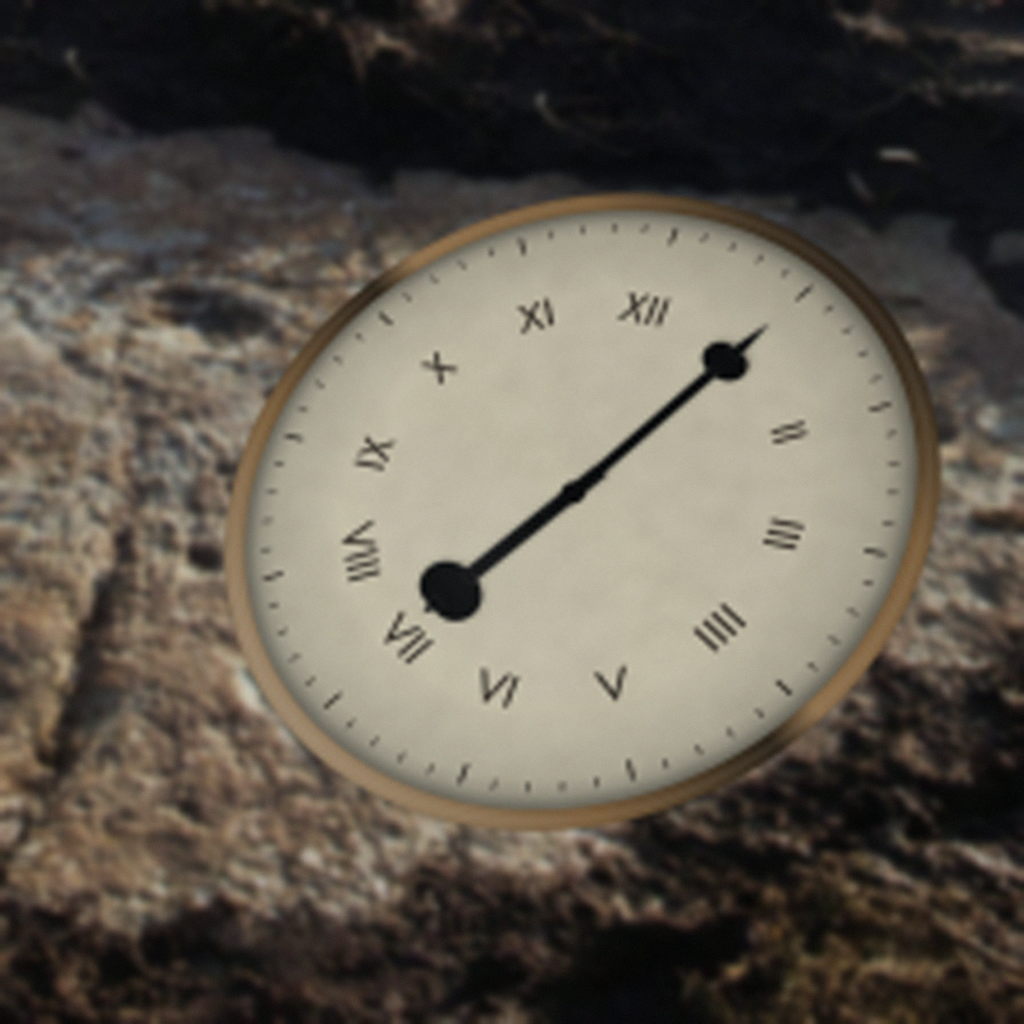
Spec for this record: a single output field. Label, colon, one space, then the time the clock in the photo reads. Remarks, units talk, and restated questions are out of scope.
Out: 7:05
